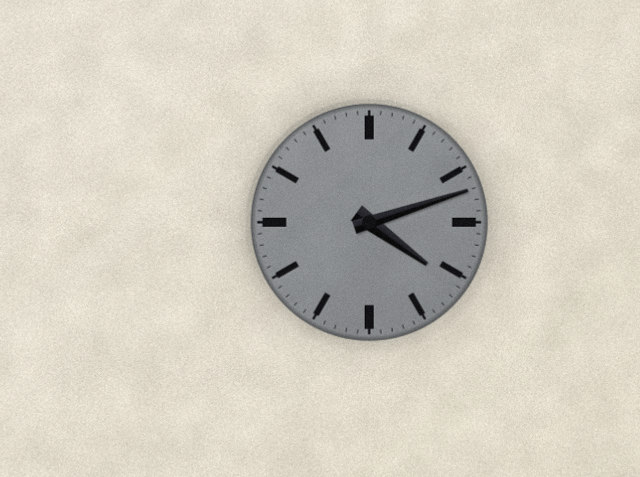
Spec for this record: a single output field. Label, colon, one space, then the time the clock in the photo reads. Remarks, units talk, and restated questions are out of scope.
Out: 4:12
